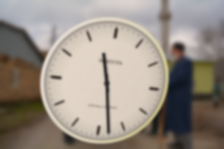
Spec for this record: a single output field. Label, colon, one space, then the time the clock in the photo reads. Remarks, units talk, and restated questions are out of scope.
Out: 11:28
